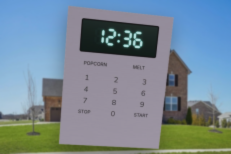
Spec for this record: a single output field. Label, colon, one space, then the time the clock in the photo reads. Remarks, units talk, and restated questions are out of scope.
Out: 12:36
